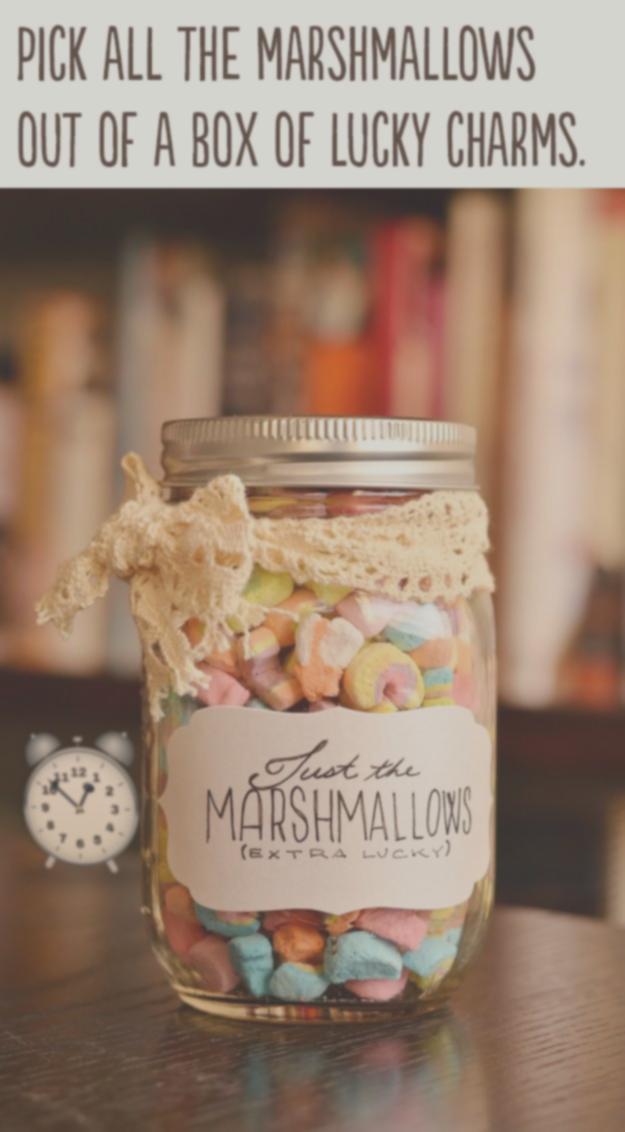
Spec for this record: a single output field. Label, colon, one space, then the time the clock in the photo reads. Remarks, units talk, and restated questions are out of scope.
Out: 12:52
